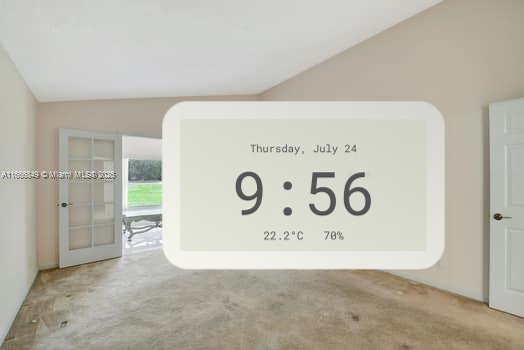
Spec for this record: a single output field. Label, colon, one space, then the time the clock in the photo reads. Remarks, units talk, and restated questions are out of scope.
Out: 9:56
